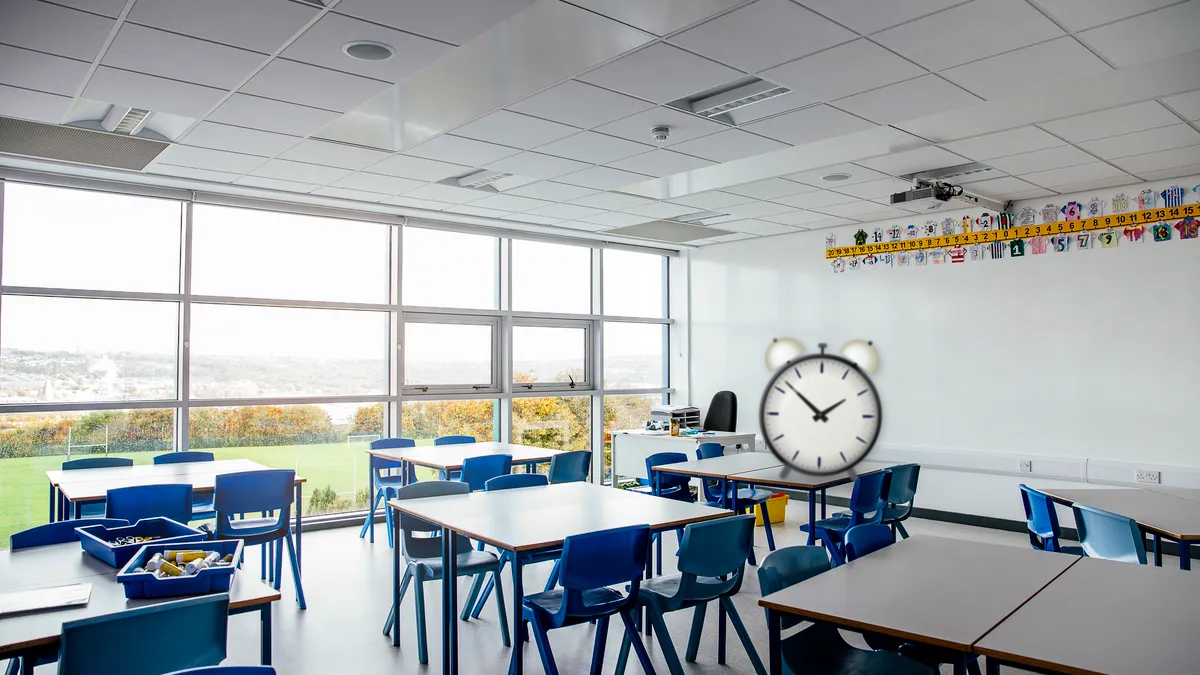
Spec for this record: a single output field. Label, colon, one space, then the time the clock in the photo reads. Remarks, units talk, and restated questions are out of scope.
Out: 1:52
